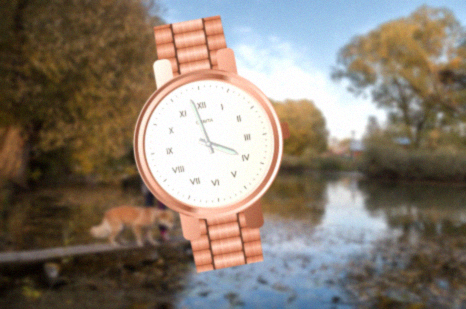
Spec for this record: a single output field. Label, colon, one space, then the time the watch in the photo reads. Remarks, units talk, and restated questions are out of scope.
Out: 3:58
